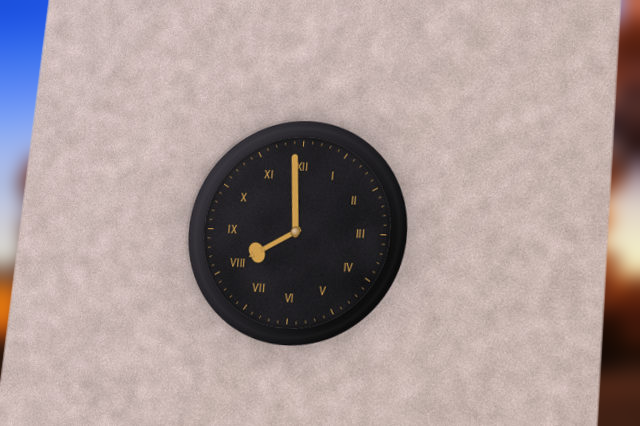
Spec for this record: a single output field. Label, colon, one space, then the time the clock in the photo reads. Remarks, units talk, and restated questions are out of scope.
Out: 7:59
